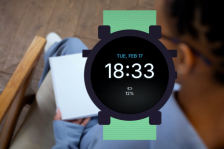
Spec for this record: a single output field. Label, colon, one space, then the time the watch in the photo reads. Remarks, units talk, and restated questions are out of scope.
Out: 18:33
